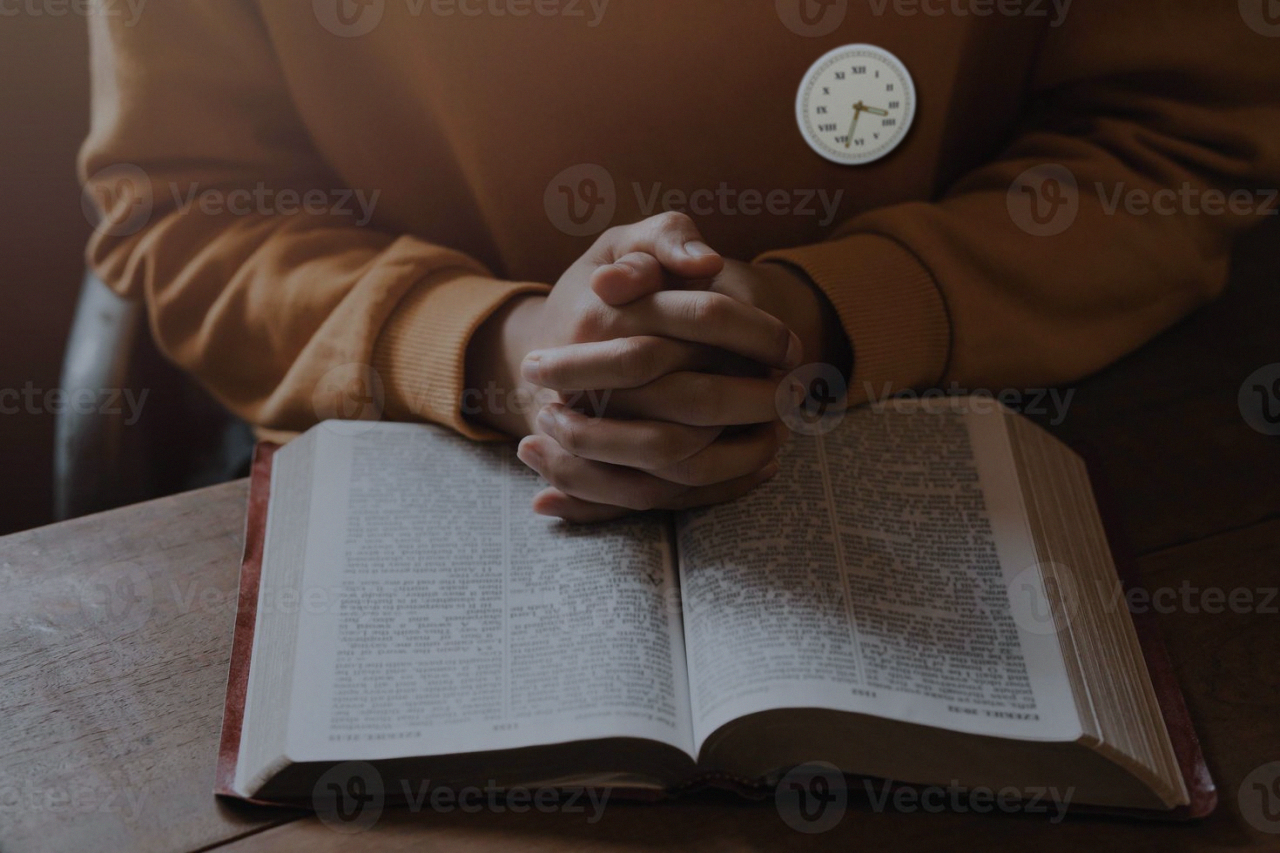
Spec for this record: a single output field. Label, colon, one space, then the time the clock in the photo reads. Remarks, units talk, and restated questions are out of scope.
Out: 3:33
